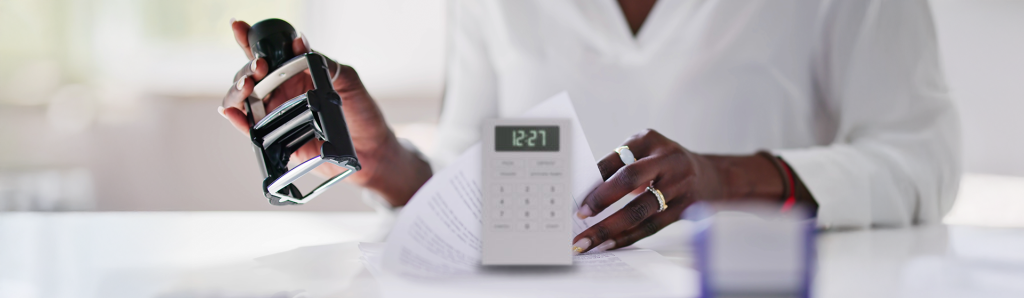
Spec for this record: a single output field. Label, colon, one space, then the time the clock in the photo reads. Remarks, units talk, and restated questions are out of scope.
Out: 12:27
